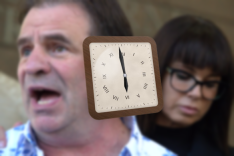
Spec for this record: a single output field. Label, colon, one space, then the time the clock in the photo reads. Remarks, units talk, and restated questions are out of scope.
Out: 5:59
